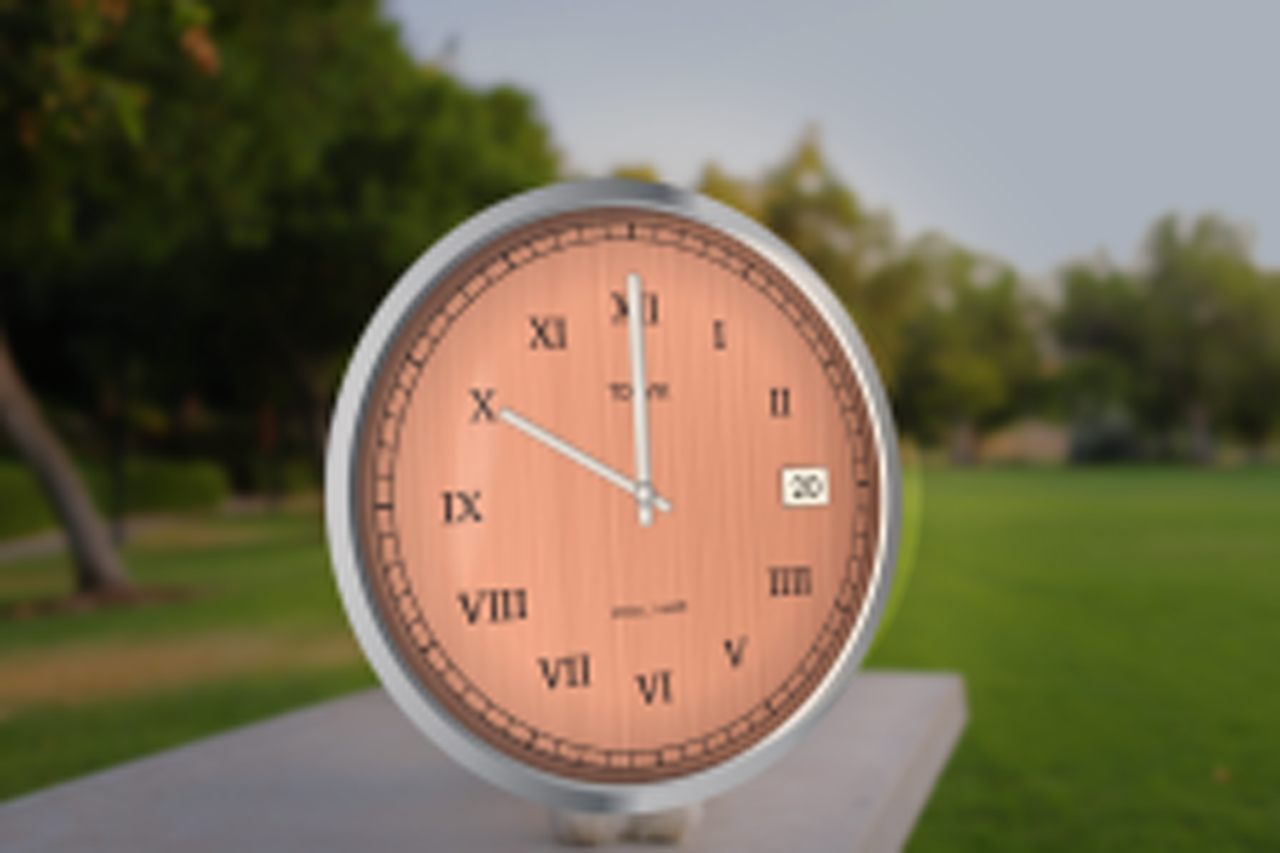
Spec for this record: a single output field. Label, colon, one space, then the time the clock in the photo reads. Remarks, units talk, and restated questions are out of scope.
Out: 10:00
